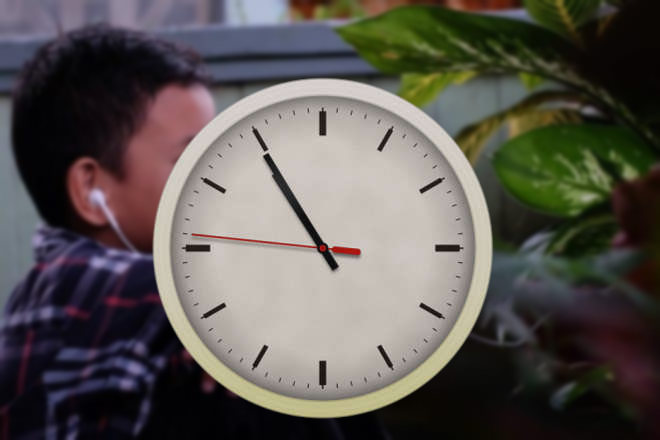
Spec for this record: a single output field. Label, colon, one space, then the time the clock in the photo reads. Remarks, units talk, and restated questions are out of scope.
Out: 10:54:46
